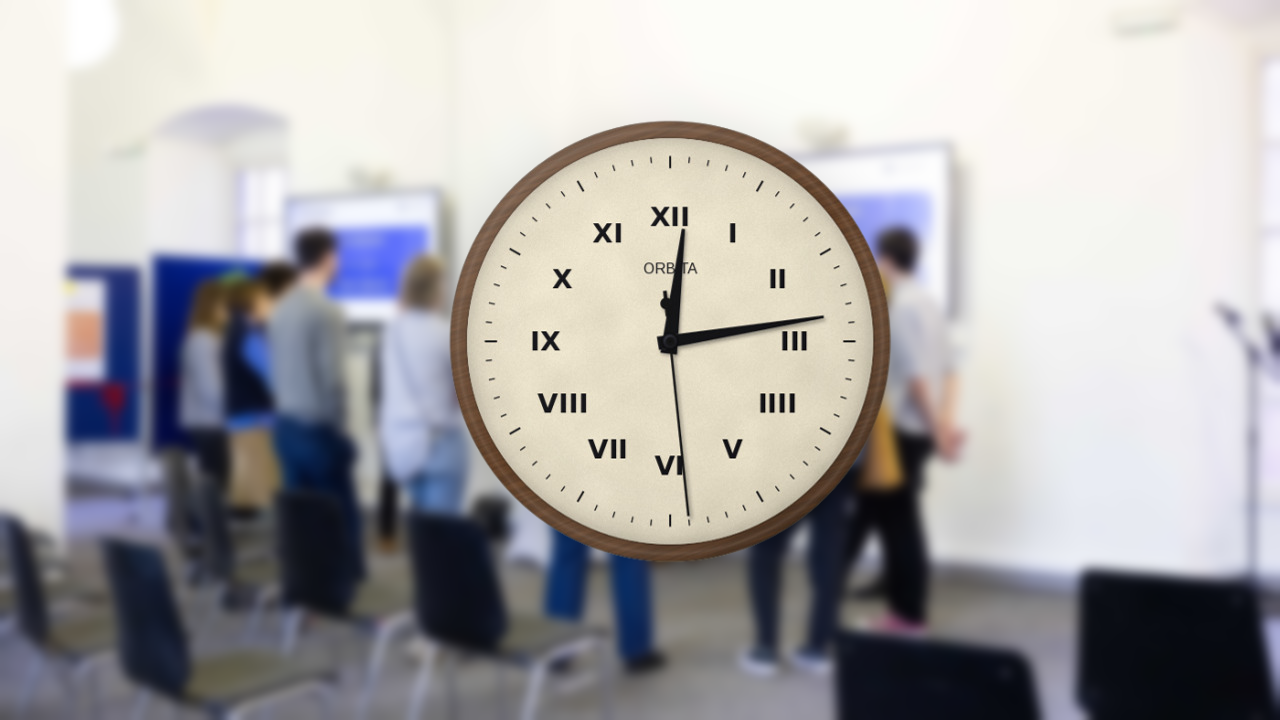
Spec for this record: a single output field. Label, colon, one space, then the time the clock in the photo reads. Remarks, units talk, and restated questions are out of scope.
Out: 12:13:29
